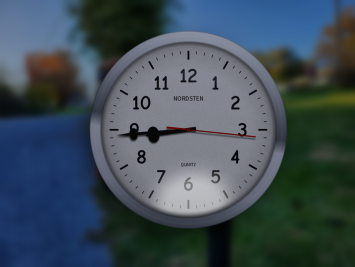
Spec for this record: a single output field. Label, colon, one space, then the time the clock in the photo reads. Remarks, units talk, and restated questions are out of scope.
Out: 8:44:16
